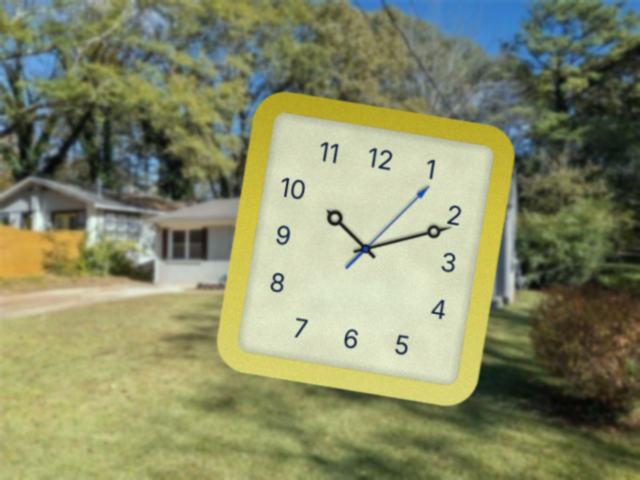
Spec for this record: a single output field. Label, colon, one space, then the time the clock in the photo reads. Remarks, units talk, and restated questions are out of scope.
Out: 10:11:06
